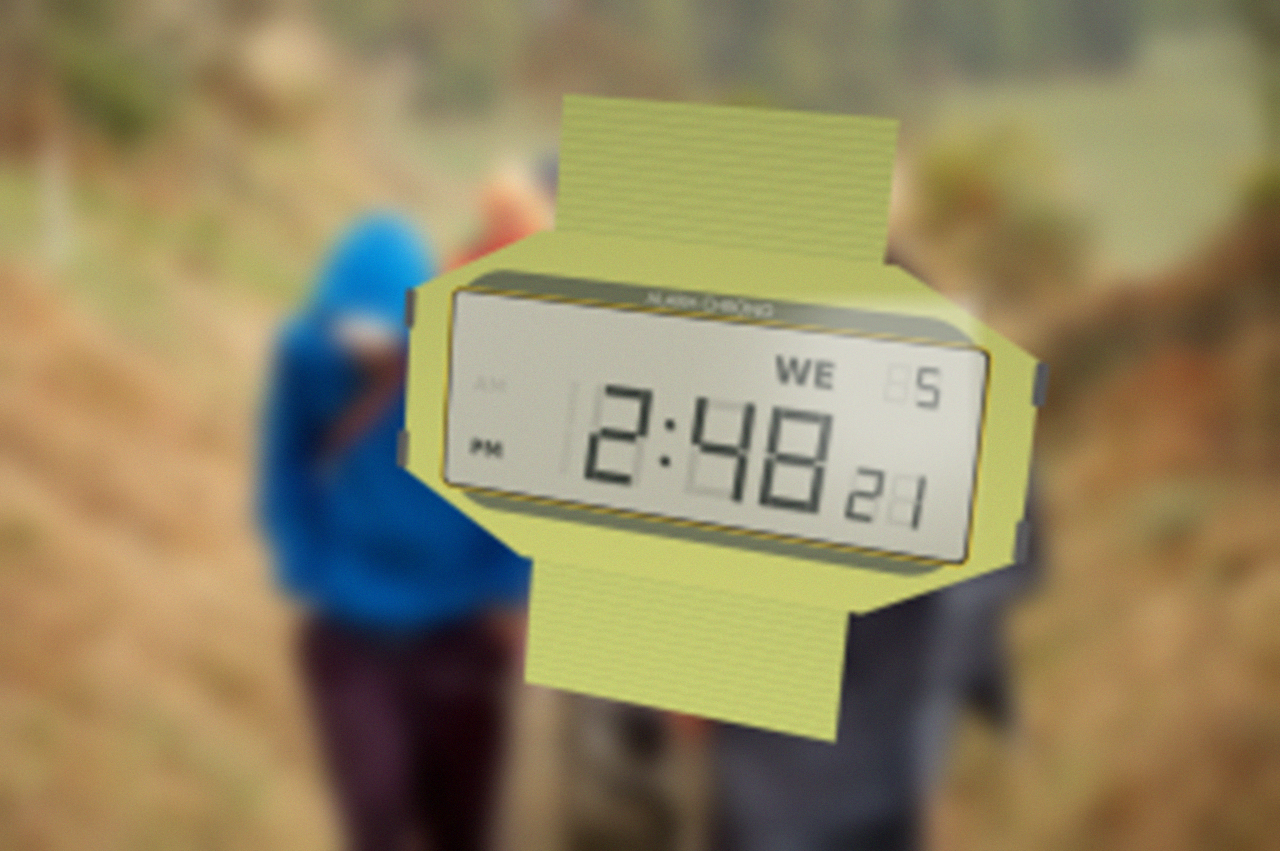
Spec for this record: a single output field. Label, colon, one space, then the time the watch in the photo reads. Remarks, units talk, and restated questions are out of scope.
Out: 2:48:21
